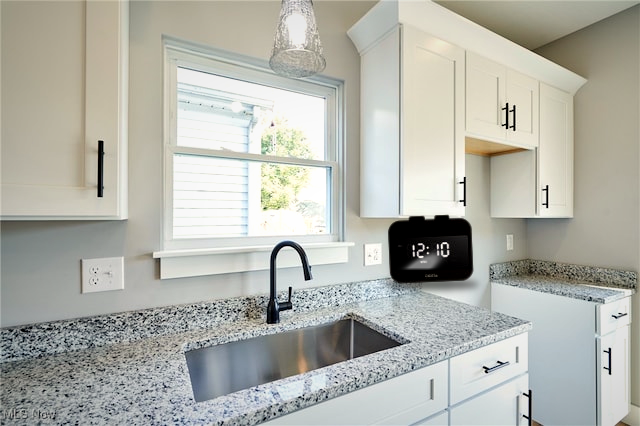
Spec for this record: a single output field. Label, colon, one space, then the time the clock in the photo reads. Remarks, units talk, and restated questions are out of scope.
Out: 12:10
